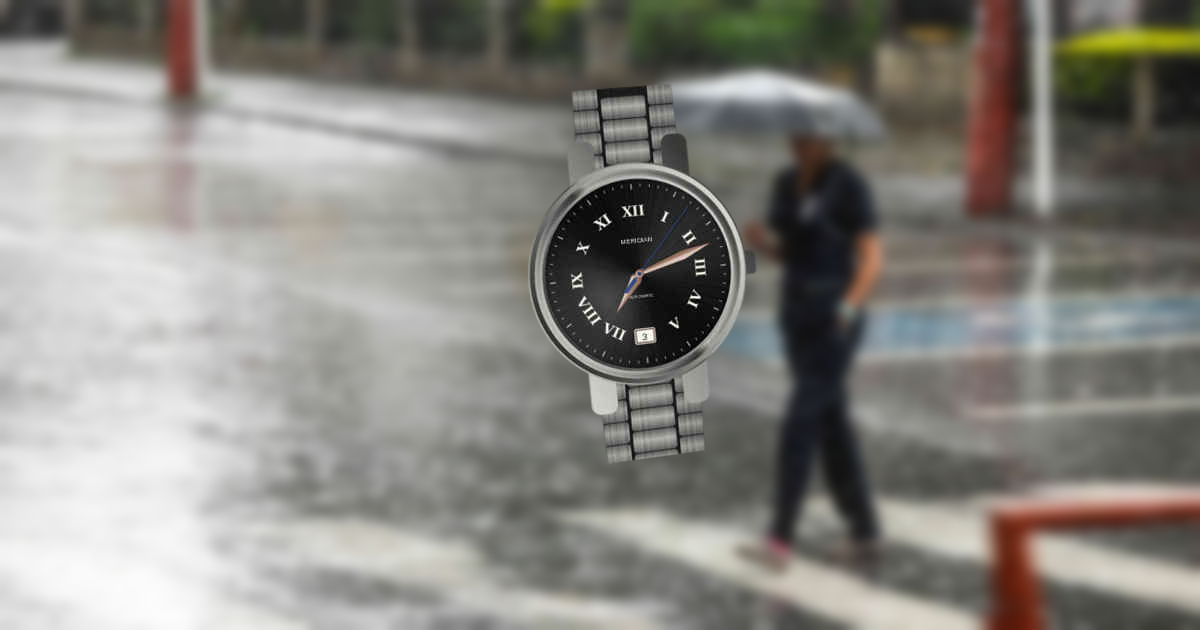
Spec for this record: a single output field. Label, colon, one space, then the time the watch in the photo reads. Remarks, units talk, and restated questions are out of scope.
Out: 7:12:07
